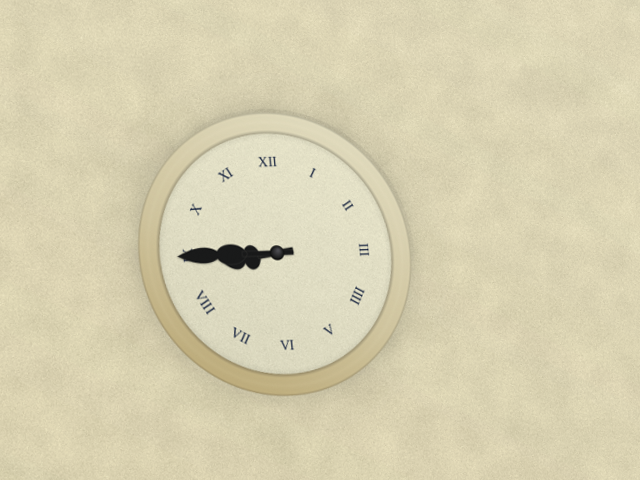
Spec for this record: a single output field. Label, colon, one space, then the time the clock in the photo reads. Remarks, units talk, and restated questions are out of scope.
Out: 8:45
